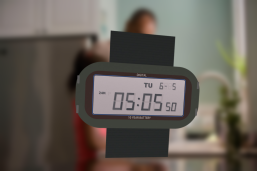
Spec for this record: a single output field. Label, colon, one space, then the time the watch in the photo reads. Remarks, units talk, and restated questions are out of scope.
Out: 5:05:50
